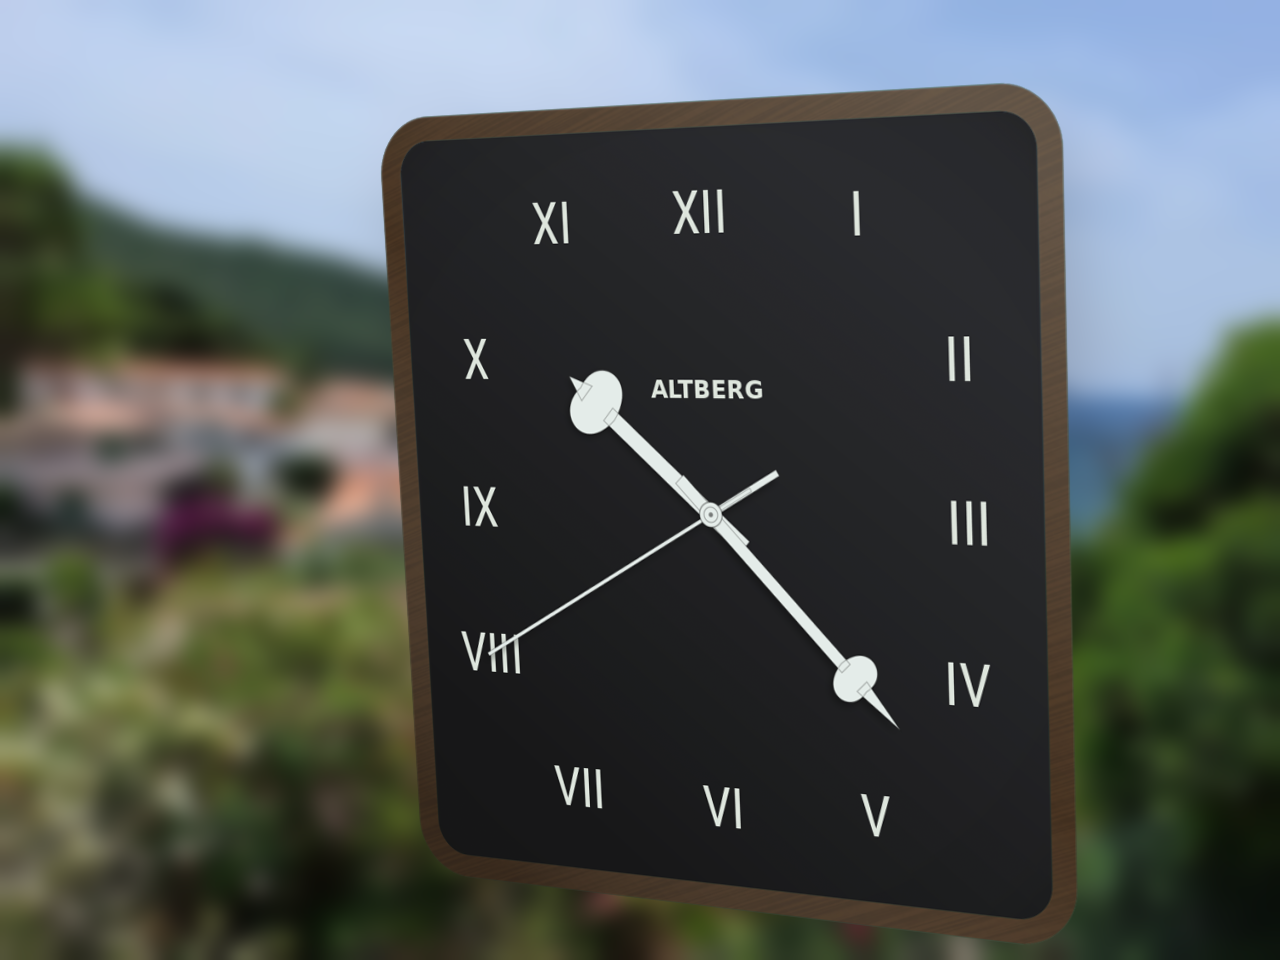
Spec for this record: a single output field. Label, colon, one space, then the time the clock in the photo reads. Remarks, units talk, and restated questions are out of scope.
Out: 10:22:40
